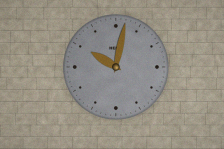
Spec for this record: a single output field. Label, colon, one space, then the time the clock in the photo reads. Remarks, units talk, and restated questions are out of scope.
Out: 10:02
